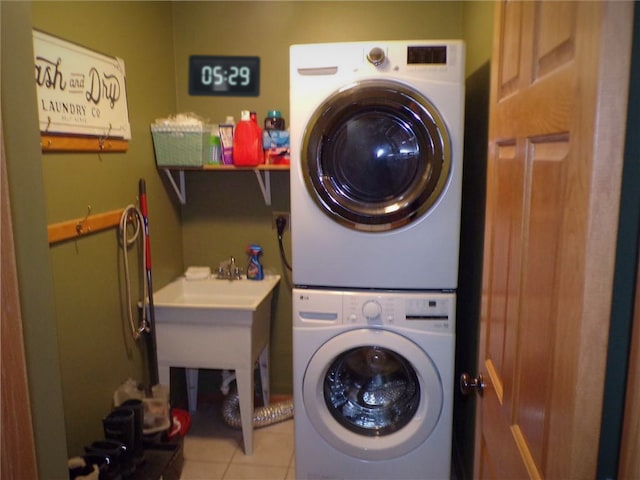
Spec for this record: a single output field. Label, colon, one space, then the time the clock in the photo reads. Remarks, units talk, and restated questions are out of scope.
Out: 5:29
